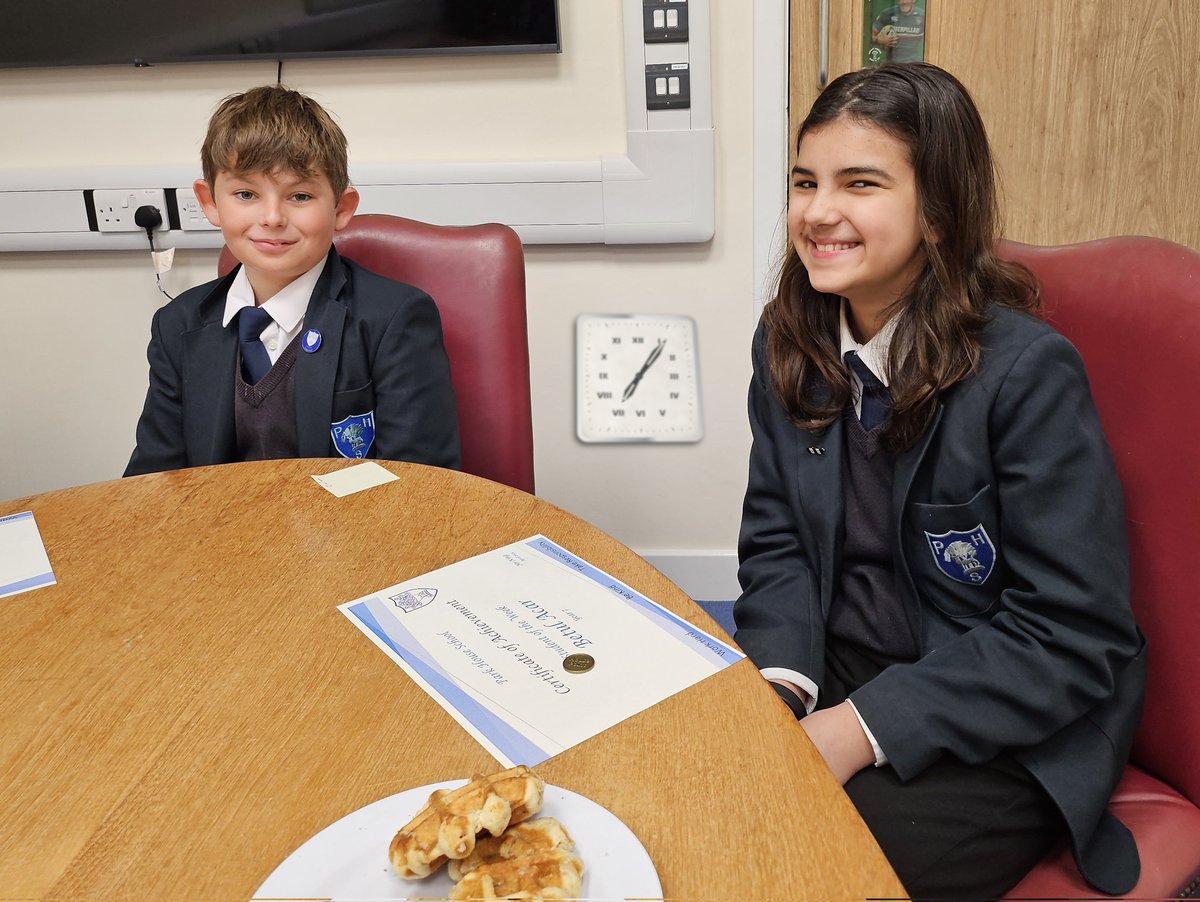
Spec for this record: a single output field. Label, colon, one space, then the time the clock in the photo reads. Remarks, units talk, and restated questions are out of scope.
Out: 7:06
